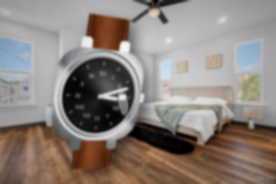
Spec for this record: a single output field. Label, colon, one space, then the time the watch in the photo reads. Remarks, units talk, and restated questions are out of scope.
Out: 3:12
